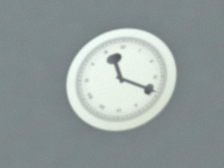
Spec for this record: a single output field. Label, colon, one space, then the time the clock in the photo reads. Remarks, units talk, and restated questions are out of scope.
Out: 11:19
